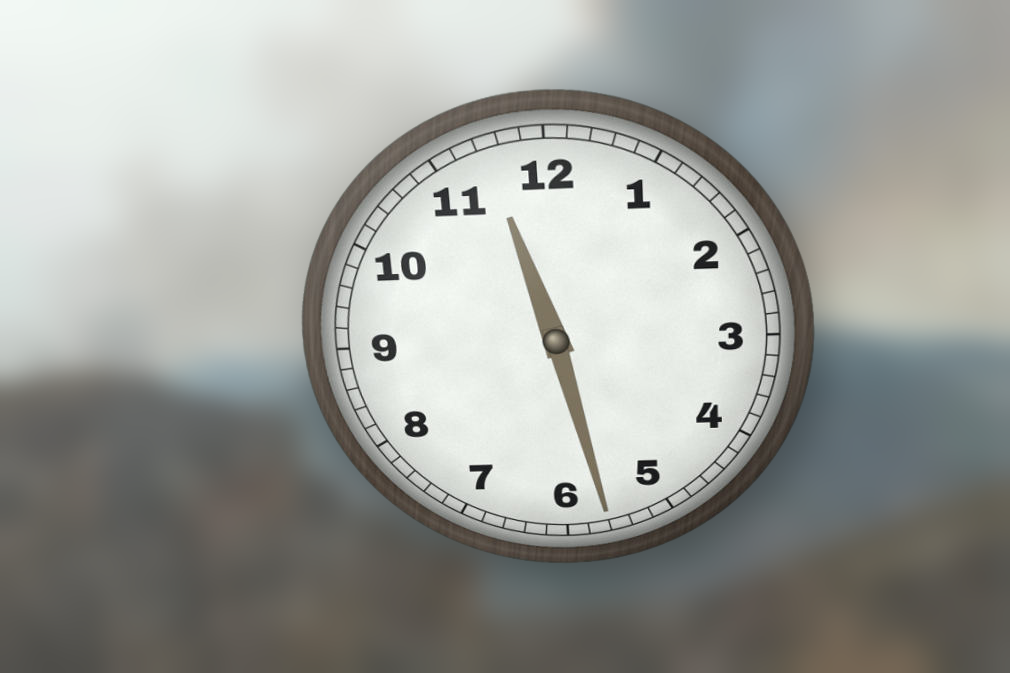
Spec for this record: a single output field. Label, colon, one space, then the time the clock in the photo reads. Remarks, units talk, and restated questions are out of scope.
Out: 11:28
